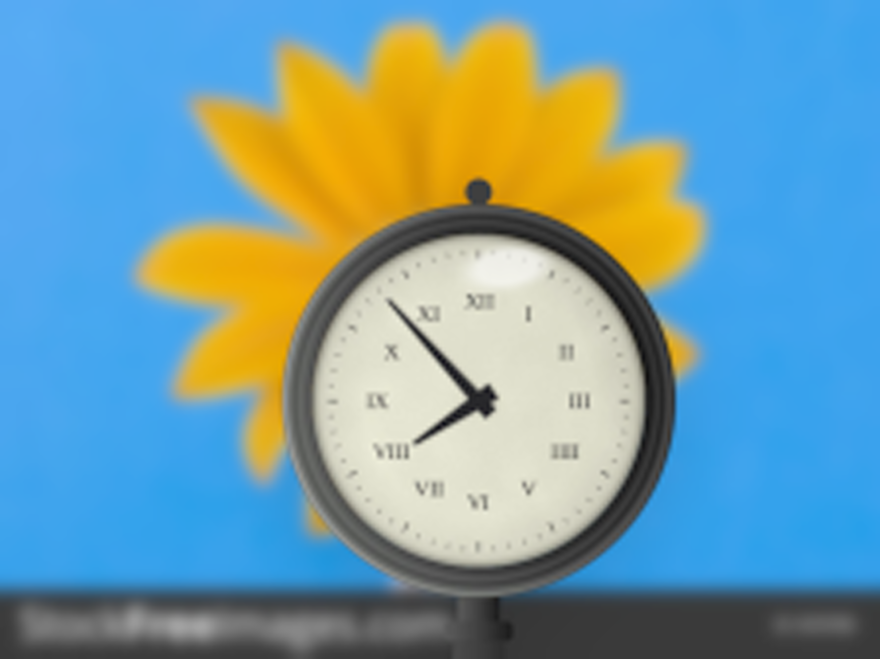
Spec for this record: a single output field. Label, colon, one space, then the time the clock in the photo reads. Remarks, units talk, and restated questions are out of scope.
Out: 7:53
